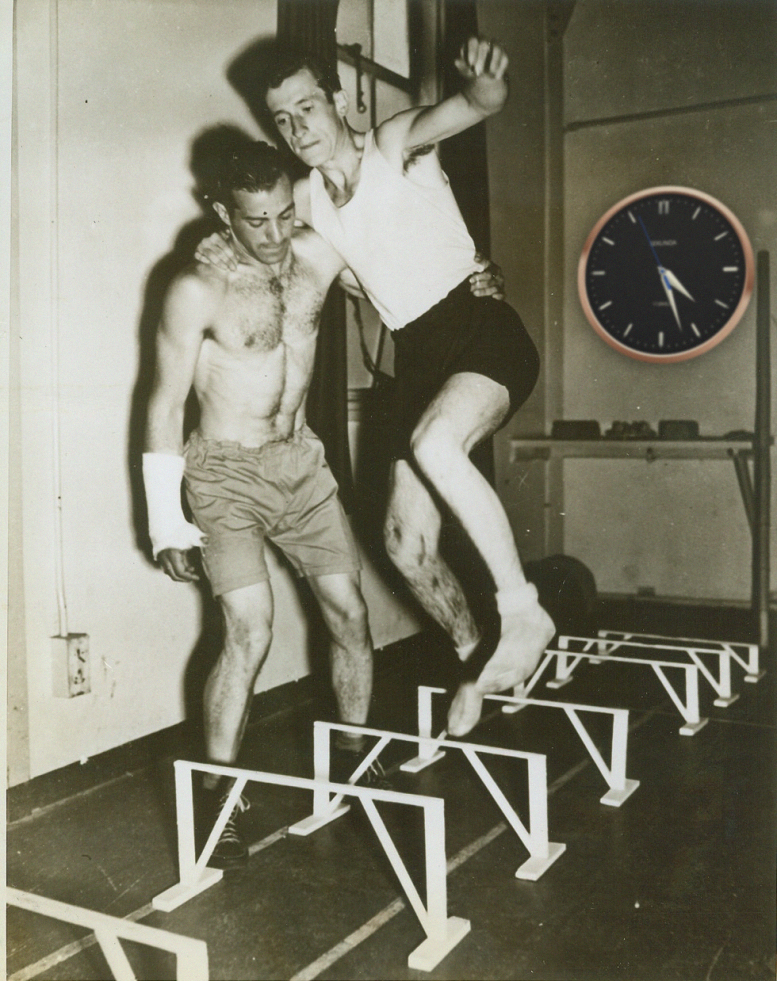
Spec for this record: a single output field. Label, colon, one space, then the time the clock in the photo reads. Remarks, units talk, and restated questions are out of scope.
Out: 4:26:56
